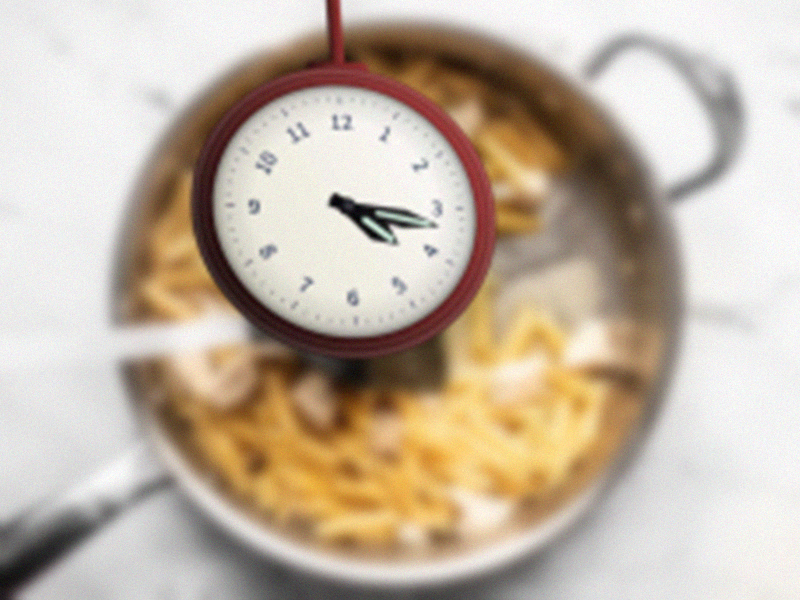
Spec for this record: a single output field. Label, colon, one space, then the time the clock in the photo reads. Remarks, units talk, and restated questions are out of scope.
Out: 4:17
